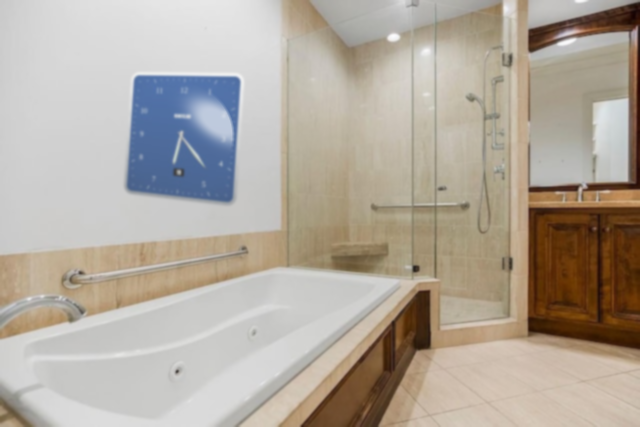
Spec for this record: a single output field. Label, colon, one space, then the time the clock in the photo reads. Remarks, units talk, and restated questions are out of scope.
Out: 6:23
